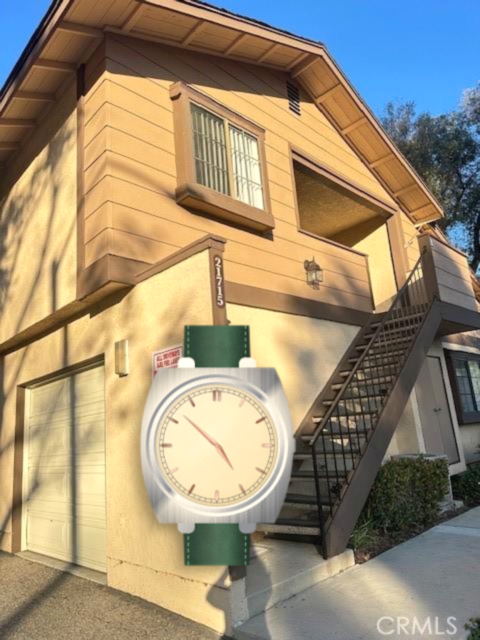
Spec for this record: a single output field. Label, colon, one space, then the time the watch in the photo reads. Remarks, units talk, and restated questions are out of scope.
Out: 4:52
